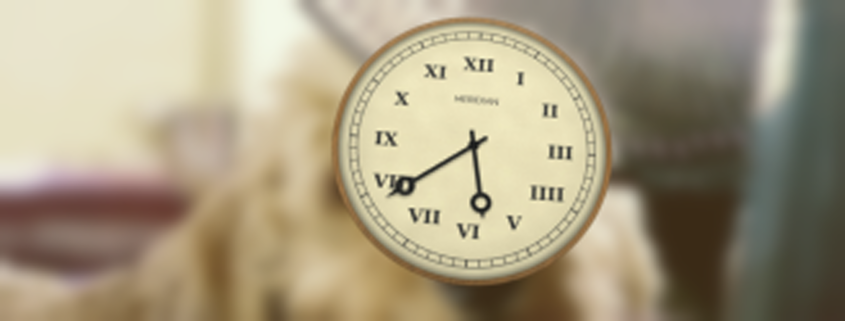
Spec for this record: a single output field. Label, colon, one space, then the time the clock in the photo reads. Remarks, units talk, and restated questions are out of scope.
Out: 5:39
